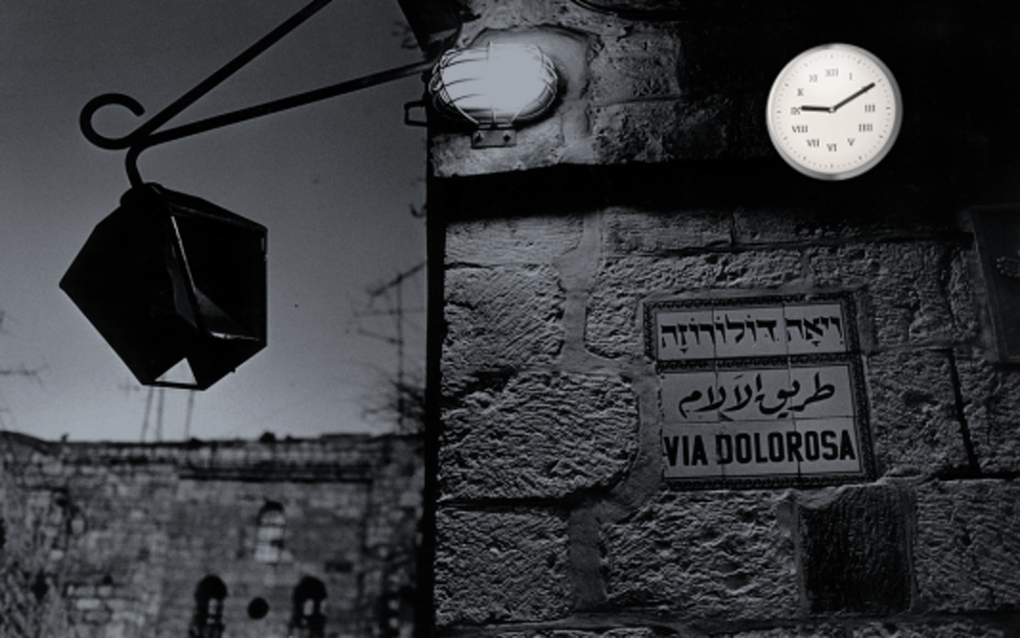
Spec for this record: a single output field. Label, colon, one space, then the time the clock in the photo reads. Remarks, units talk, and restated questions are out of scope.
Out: 9:10
